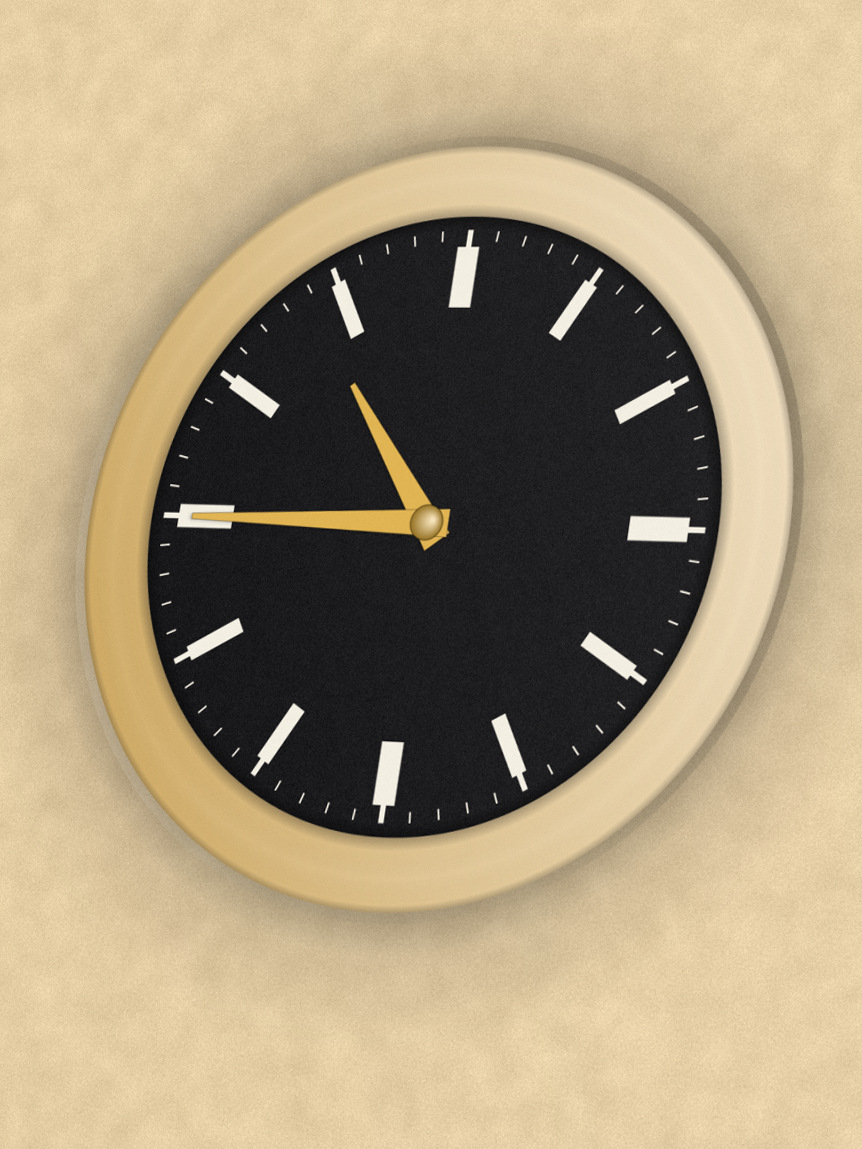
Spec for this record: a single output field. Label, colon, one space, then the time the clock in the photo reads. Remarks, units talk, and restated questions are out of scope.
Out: 10:45
